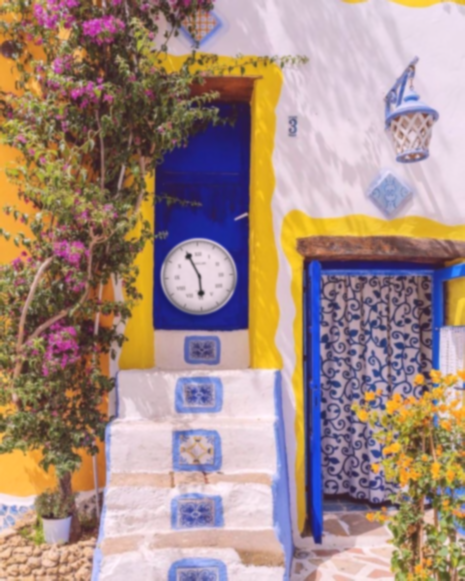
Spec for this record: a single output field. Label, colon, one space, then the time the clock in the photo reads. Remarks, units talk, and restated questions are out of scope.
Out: 5:56
